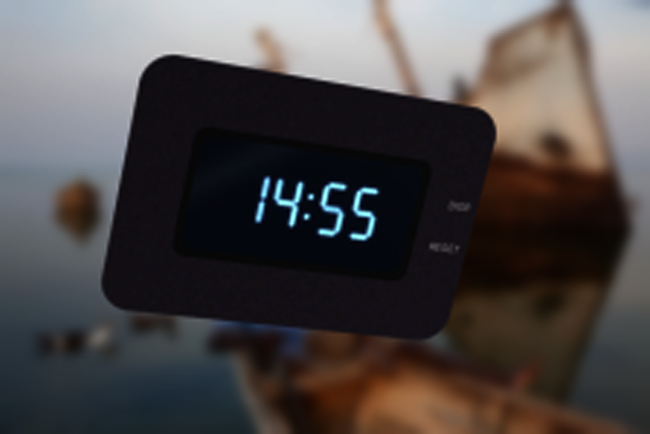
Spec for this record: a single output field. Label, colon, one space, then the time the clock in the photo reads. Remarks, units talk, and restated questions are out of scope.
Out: 14:55
